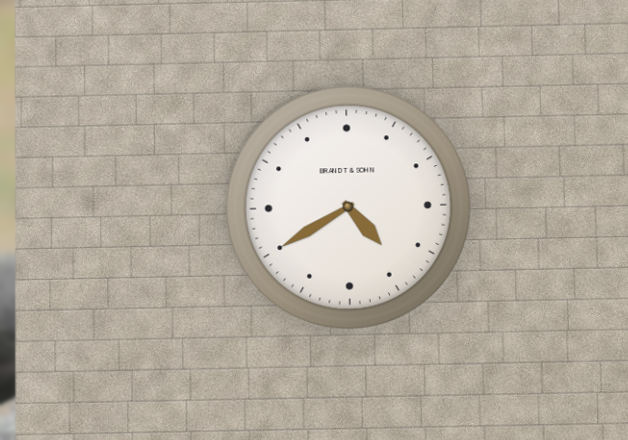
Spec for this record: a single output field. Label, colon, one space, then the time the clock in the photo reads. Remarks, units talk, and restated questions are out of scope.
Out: 4:40
